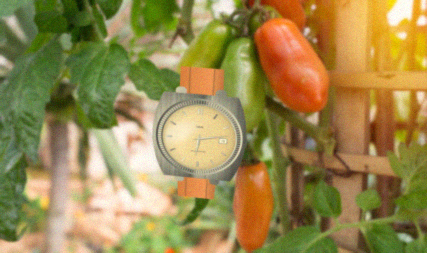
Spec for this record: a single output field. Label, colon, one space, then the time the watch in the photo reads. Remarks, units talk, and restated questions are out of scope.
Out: 6:13
